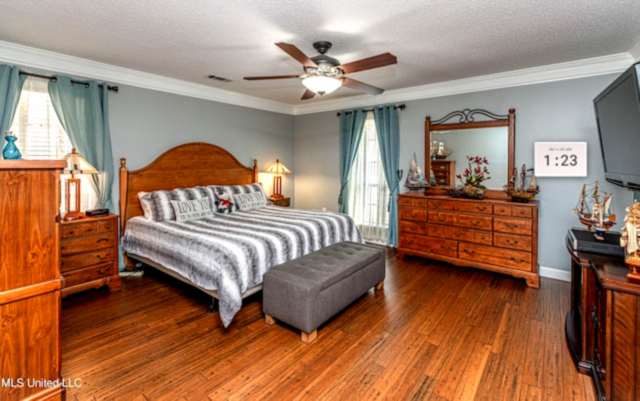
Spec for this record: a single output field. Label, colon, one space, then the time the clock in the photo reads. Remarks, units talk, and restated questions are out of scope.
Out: 1:23
